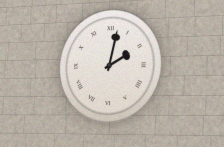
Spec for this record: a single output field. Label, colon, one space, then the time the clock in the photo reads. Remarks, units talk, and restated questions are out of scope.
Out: 2:02
